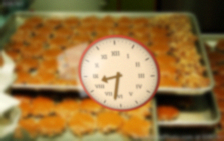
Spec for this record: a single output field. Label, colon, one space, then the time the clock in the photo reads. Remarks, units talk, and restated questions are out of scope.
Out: 8:32
